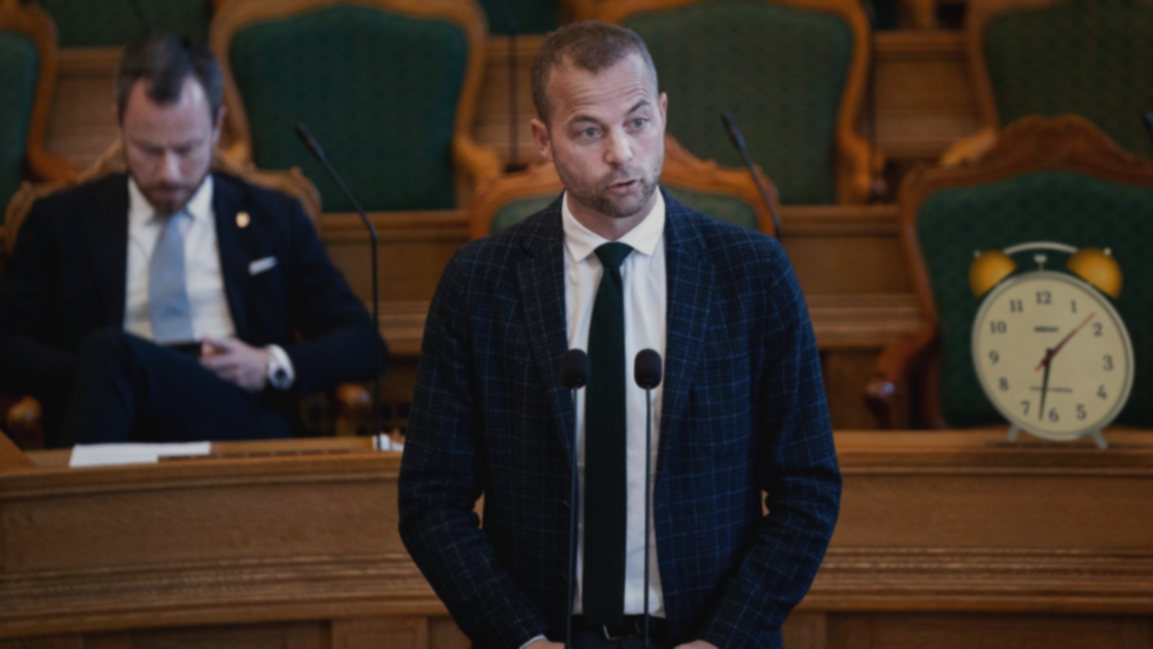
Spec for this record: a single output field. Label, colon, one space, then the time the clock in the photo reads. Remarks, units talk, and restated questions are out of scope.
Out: 1:32:08
